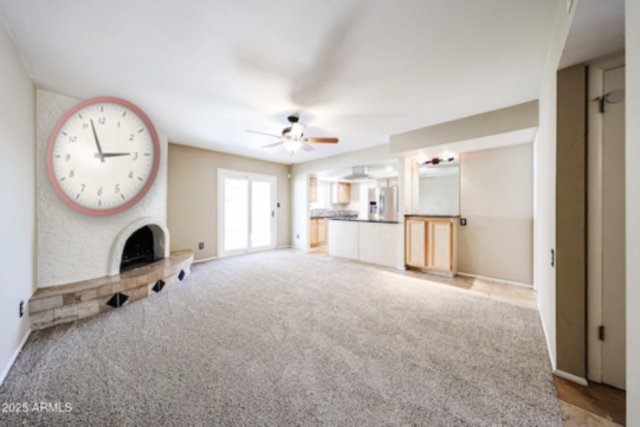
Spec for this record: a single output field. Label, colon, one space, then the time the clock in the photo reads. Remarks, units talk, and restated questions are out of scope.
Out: 2:57
